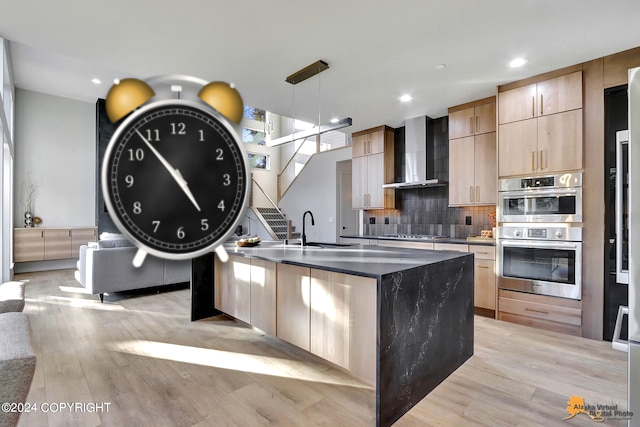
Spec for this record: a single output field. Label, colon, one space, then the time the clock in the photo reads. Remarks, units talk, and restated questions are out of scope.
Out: 4:53
